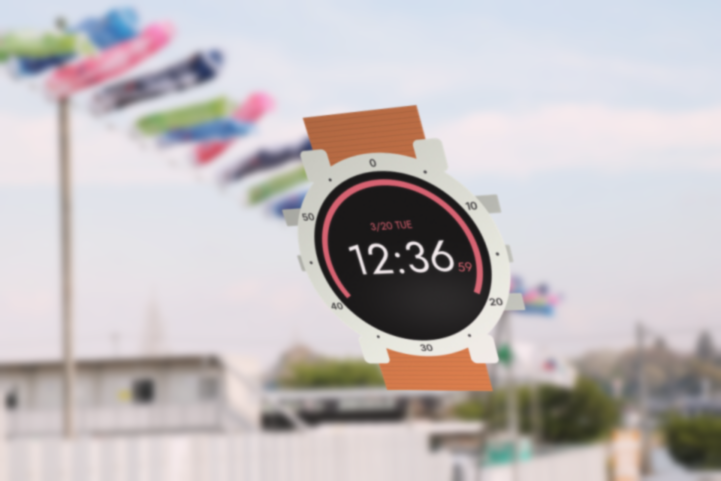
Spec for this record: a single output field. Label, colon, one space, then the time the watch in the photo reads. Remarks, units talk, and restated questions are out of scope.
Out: 12:36:59
